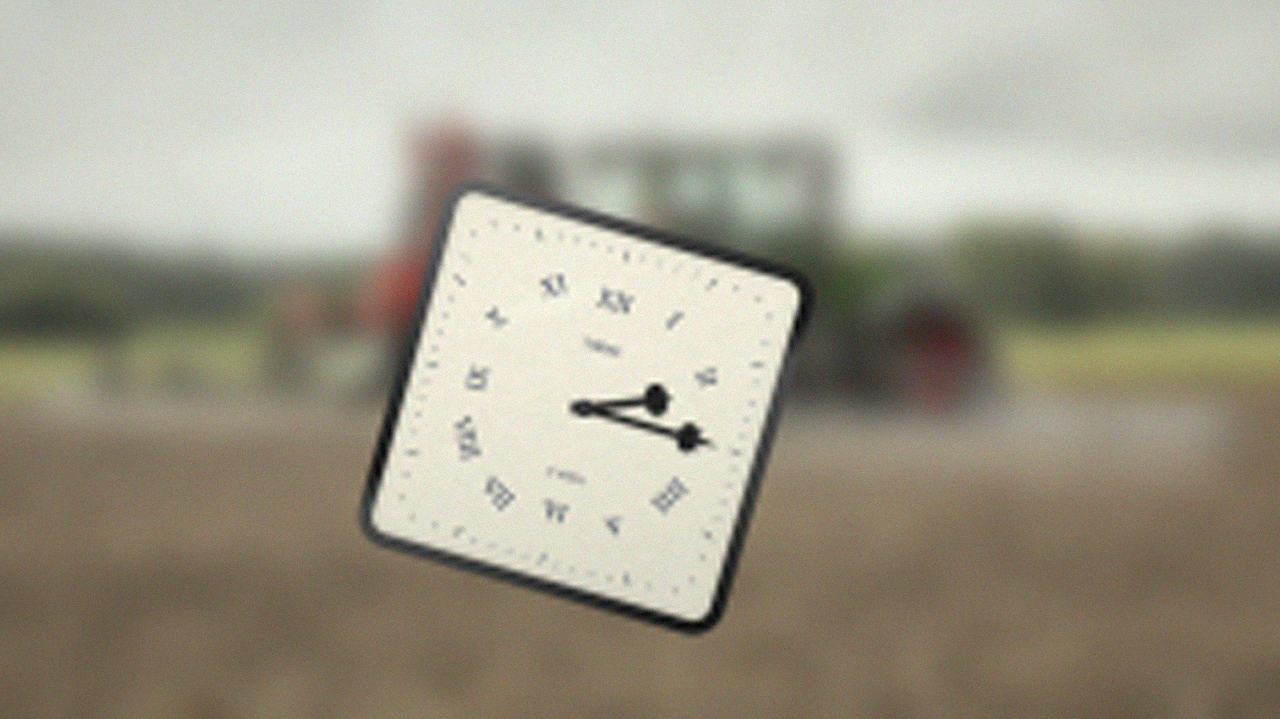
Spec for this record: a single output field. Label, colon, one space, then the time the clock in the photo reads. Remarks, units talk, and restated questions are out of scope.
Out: 2:15
